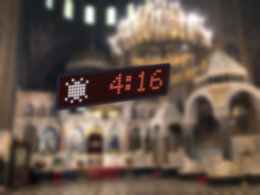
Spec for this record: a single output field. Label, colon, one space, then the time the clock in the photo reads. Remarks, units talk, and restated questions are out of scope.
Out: 4:16
